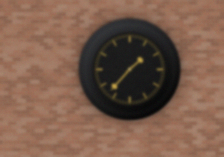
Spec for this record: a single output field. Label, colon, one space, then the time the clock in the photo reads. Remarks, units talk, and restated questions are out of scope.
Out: 1:37
